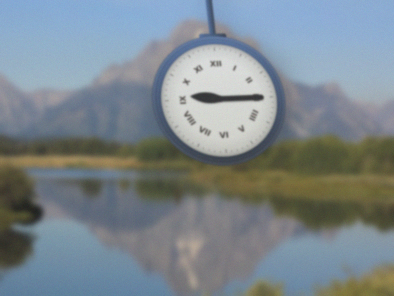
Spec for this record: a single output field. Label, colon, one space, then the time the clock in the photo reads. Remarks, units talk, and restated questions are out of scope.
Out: 9:15
